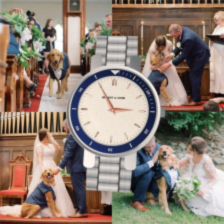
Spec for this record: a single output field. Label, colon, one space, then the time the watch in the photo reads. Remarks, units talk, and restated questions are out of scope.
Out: 2:55
